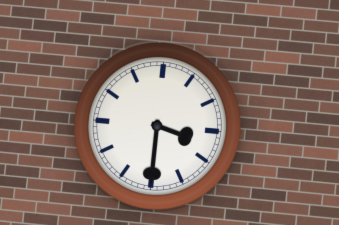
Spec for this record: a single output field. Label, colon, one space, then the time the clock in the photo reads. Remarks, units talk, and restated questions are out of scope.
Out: 3:30
